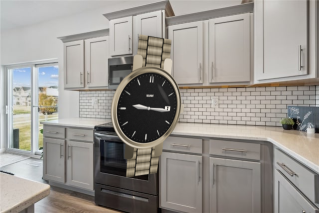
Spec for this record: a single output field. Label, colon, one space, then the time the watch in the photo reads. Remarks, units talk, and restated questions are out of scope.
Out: 9:16
